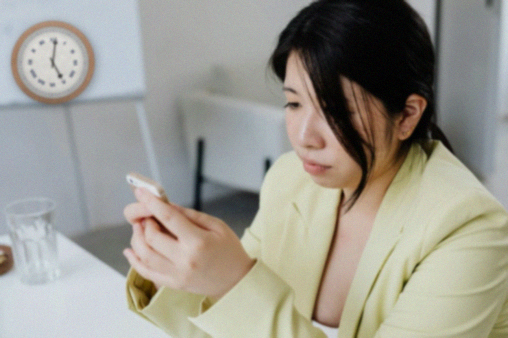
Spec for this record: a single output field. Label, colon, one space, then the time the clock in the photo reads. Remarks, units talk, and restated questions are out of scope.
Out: 5:01
